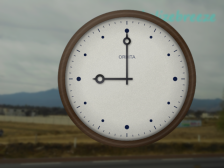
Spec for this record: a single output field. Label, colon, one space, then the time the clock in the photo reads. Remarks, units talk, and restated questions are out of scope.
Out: 9:00
